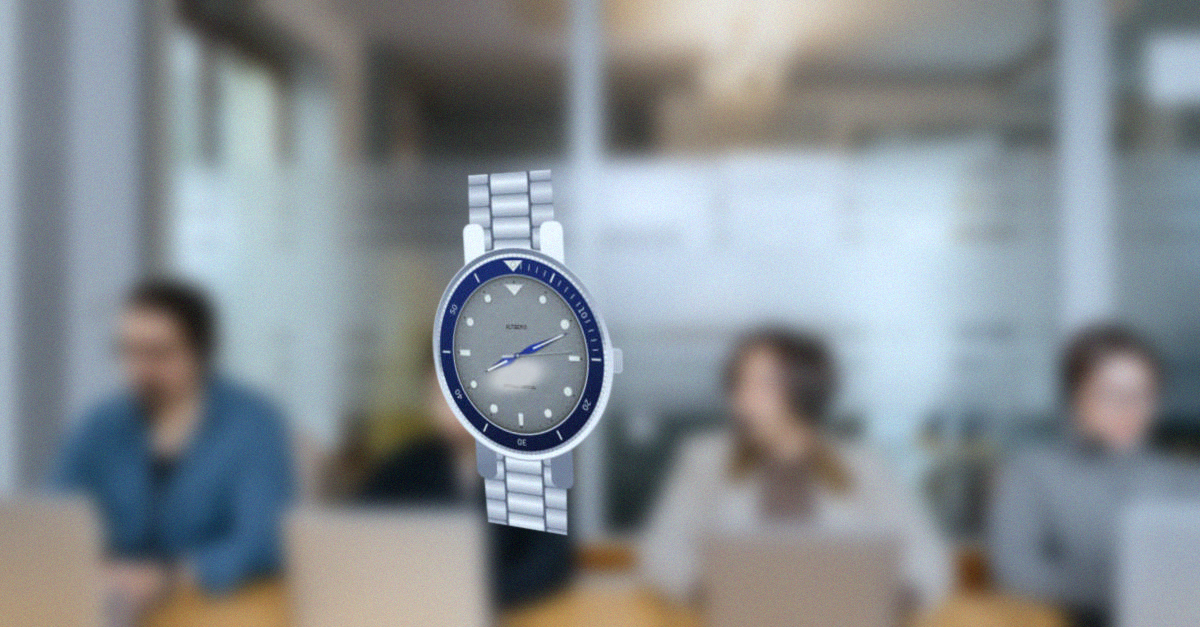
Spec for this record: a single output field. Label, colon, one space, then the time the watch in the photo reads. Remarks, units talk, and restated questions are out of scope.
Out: 8:11:14
